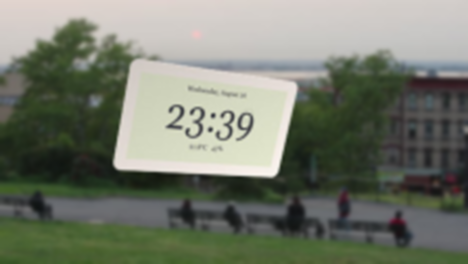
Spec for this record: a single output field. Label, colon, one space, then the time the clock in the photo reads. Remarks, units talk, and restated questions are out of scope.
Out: 23:39
